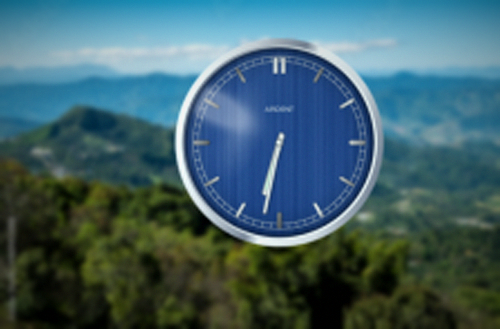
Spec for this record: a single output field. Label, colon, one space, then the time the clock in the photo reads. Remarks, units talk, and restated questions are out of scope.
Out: 6:32
